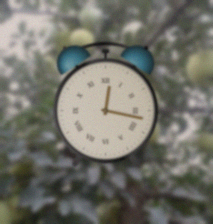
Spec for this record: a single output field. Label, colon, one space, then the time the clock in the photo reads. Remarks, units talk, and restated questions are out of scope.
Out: 12:17
